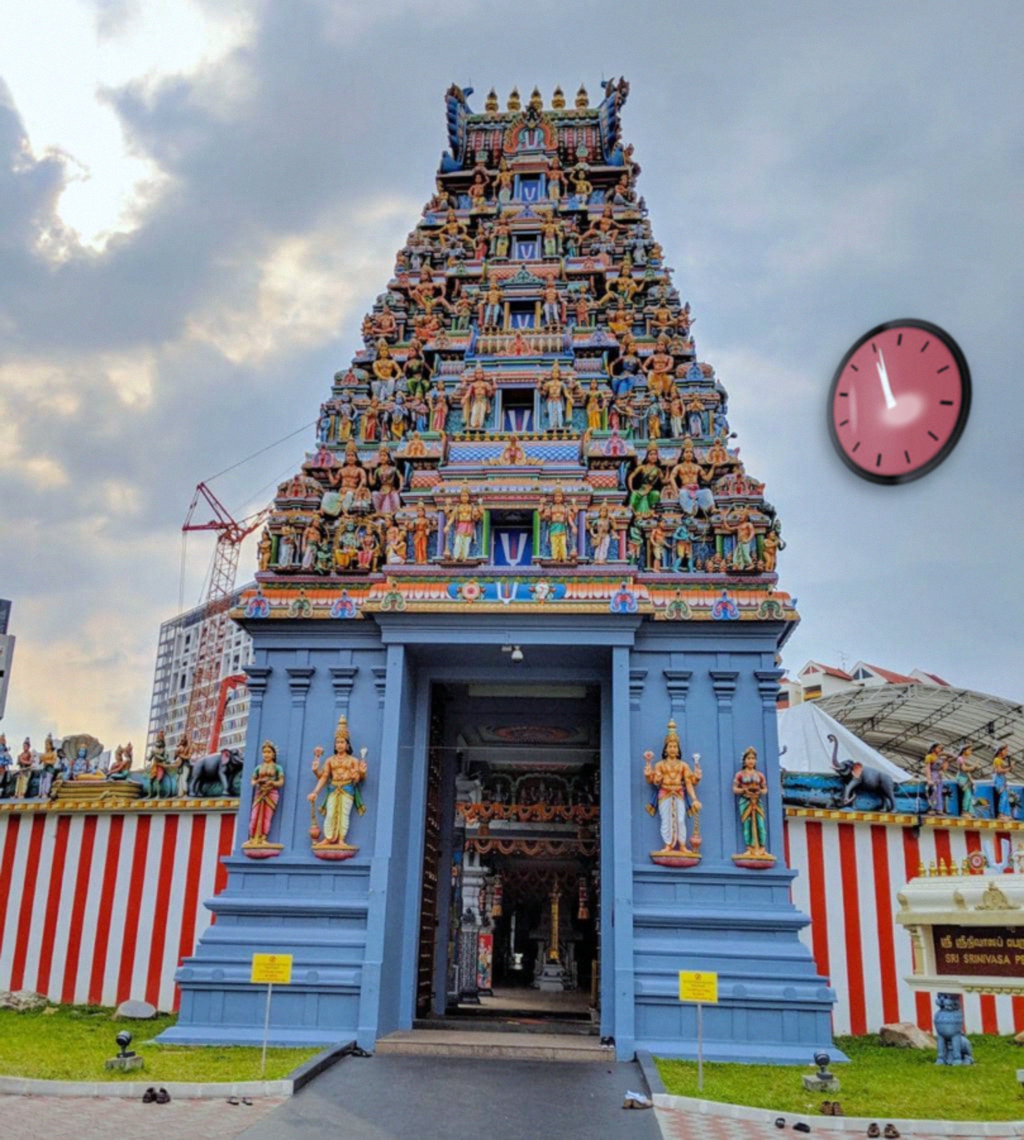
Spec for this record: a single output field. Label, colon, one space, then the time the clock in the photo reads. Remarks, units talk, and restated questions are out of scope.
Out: 10:56
